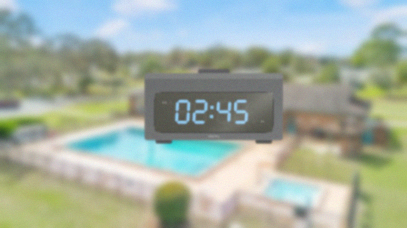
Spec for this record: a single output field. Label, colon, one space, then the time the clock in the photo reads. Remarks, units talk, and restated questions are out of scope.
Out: 2:45
